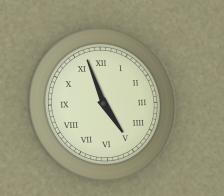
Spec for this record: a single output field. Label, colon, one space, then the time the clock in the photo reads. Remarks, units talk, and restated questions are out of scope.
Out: 4:57
